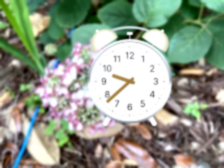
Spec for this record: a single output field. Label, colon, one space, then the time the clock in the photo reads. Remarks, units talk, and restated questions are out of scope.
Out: 9:38
